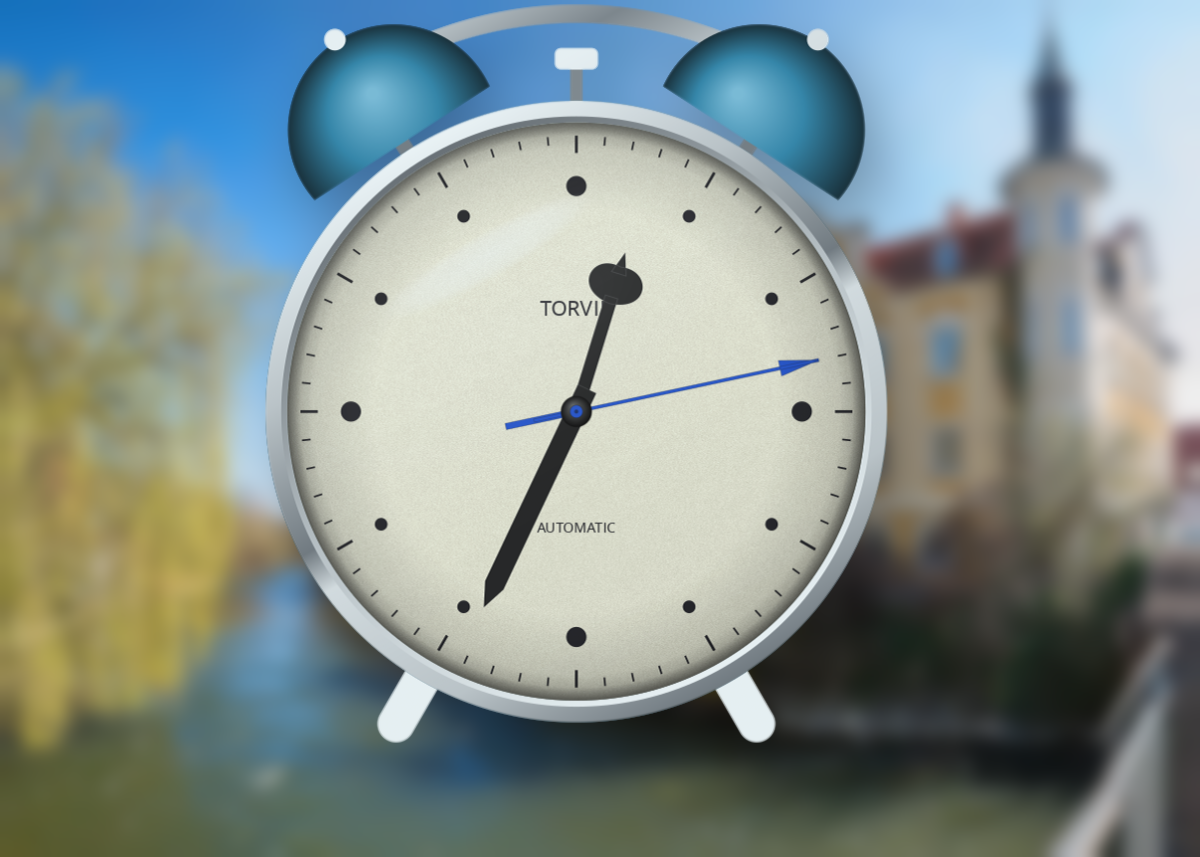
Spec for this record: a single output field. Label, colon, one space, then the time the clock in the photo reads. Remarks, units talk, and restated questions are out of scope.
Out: 12:34:13
